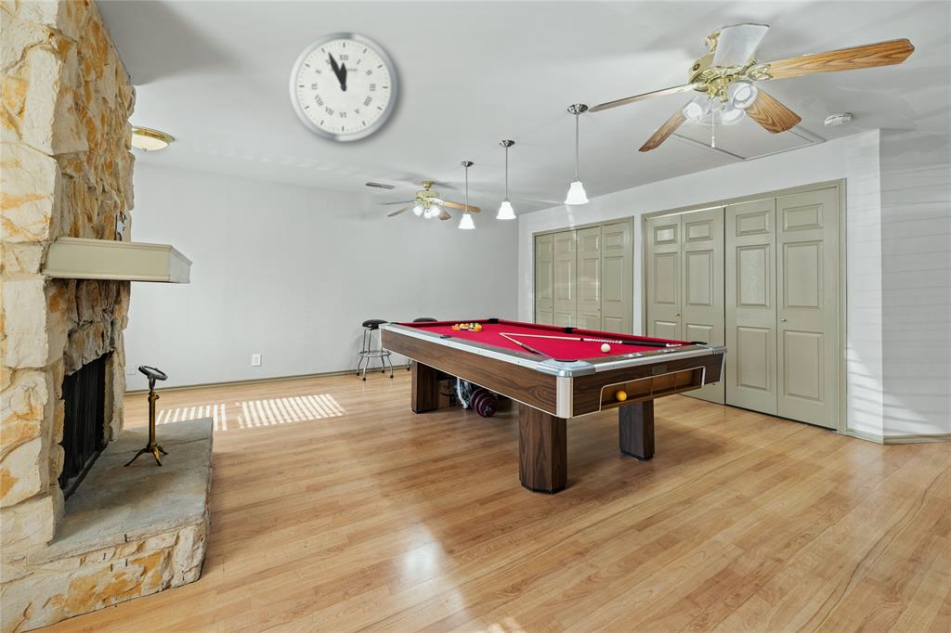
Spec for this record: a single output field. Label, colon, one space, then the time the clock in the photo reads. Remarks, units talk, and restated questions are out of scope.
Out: 11:56
